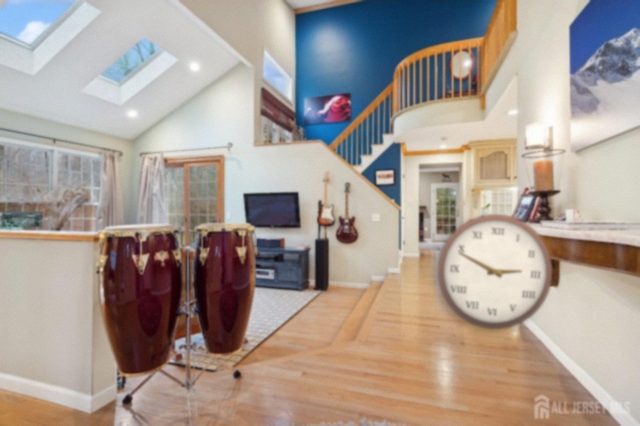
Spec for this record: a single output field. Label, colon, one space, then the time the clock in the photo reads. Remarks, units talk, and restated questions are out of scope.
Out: 2:49
